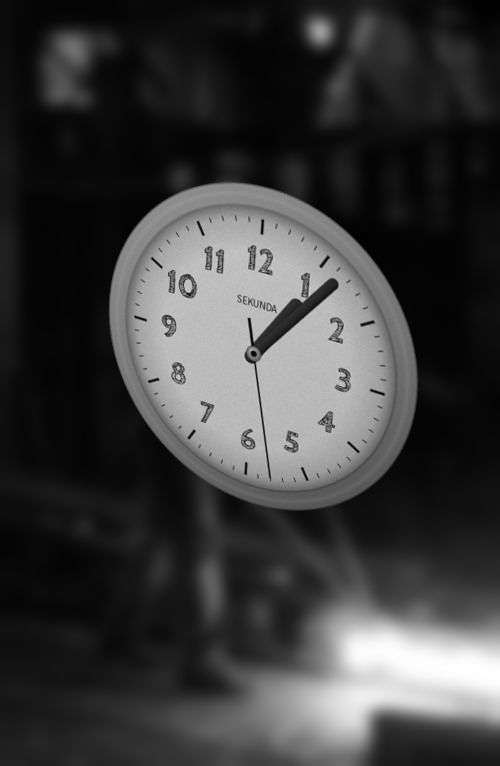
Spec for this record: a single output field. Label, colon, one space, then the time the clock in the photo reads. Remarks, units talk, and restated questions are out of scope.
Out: 1:06:28
